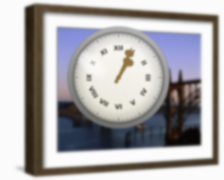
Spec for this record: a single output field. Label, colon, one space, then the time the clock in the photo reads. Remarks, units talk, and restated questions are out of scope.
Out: 1:04
